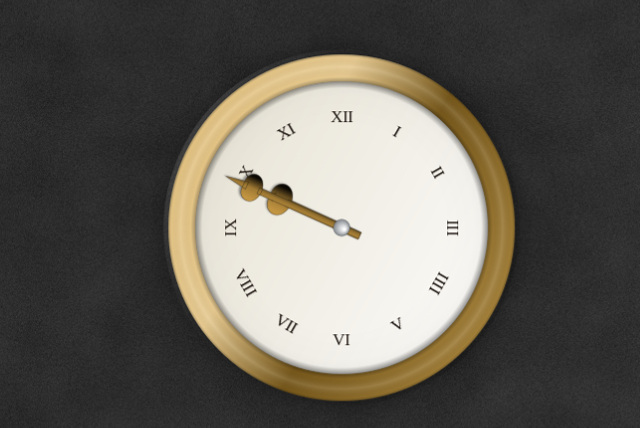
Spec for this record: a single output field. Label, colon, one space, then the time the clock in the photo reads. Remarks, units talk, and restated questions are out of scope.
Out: 9:49
